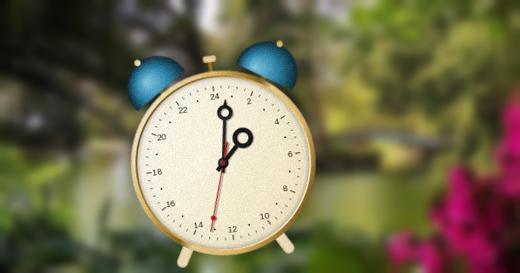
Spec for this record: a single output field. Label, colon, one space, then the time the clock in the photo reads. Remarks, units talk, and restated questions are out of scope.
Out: 3:01:33
